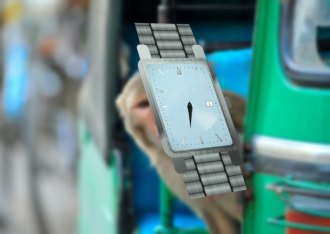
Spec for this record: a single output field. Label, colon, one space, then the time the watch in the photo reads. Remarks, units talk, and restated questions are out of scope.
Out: 6:33
